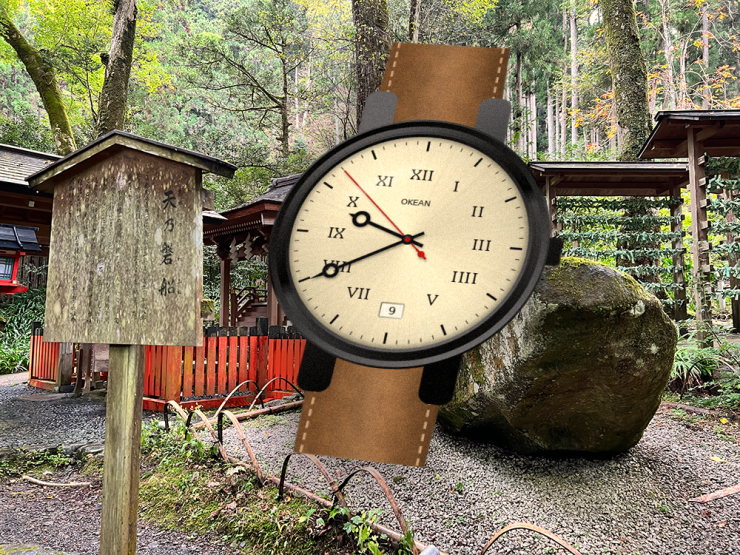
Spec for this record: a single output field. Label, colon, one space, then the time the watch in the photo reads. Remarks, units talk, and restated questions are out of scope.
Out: 9:39:52
